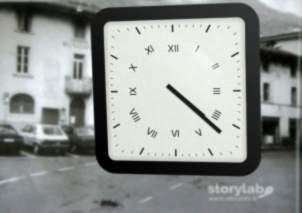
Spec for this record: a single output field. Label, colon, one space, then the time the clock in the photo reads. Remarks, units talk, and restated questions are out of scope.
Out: 4:22
